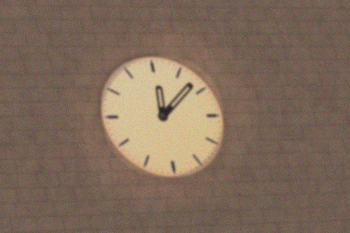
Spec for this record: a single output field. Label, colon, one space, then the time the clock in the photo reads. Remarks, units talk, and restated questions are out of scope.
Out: 12:08
